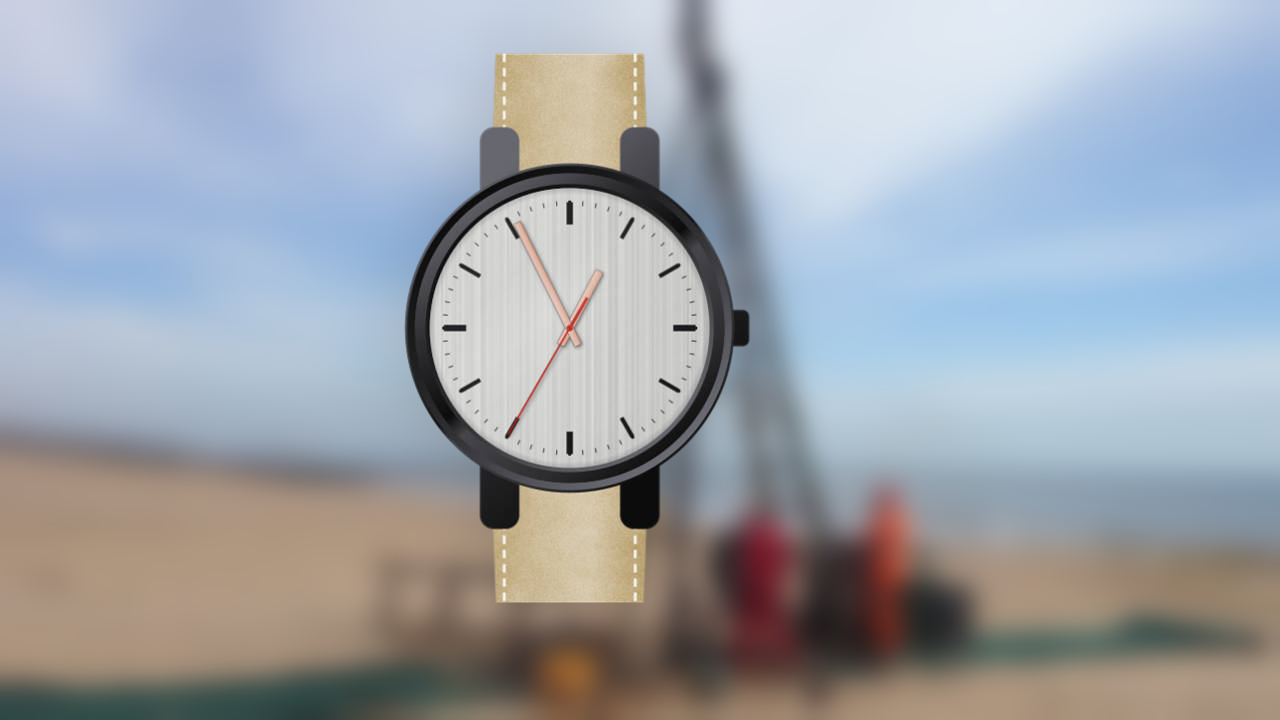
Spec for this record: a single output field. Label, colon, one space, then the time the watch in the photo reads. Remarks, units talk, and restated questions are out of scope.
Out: 12:55:35
